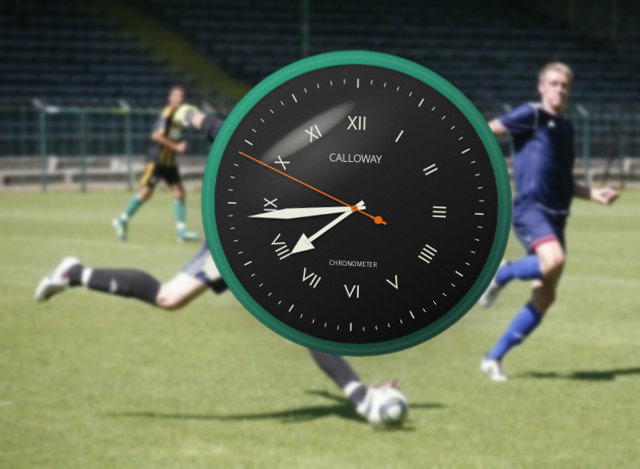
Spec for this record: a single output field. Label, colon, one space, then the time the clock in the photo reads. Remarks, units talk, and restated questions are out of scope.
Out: 7:43:49
